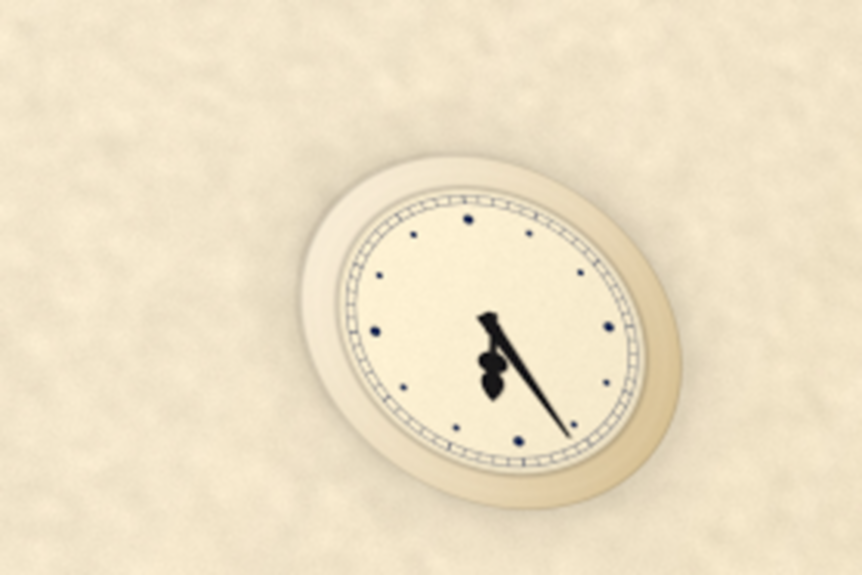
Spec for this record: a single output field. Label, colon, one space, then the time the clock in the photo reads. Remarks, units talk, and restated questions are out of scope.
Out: 6:26
